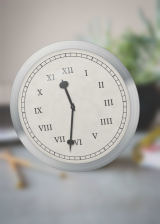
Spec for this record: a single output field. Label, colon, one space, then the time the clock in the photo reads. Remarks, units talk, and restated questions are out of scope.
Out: 11:32
